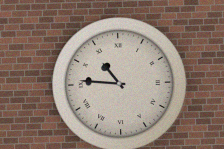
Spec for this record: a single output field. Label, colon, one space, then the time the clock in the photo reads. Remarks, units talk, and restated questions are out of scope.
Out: 10:46
